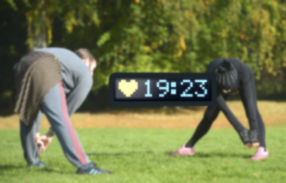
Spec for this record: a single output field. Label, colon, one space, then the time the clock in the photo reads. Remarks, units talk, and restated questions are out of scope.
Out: 19:23
